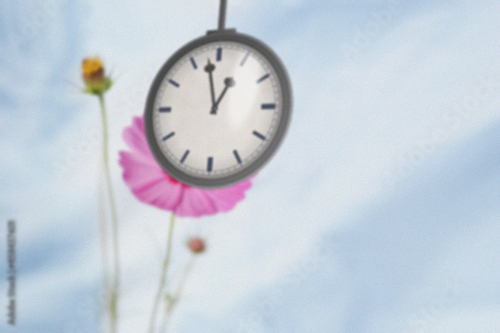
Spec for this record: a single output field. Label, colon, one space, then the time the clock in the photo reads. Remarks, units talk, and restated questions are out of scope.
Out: 12:58
